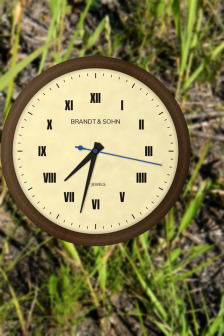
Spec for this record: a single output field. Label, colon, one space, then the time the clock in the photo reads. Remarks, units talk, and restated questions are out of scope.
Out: 7:32:17
